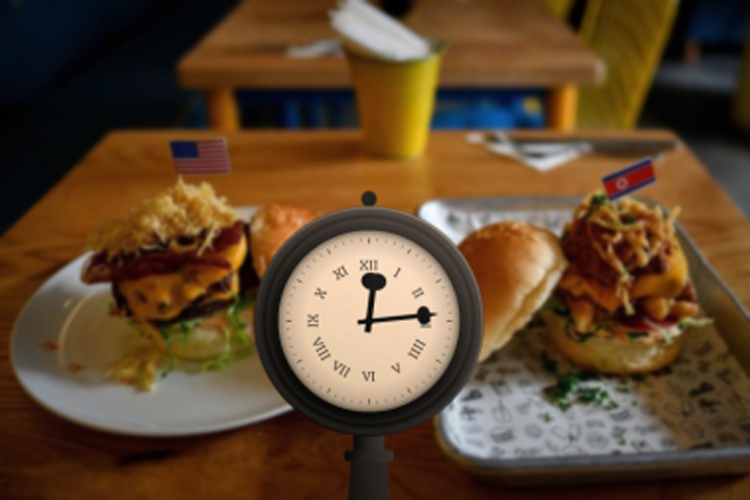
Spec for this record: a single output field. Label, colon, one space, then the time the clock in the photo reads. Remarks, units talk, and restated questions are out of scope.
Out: 12:14
